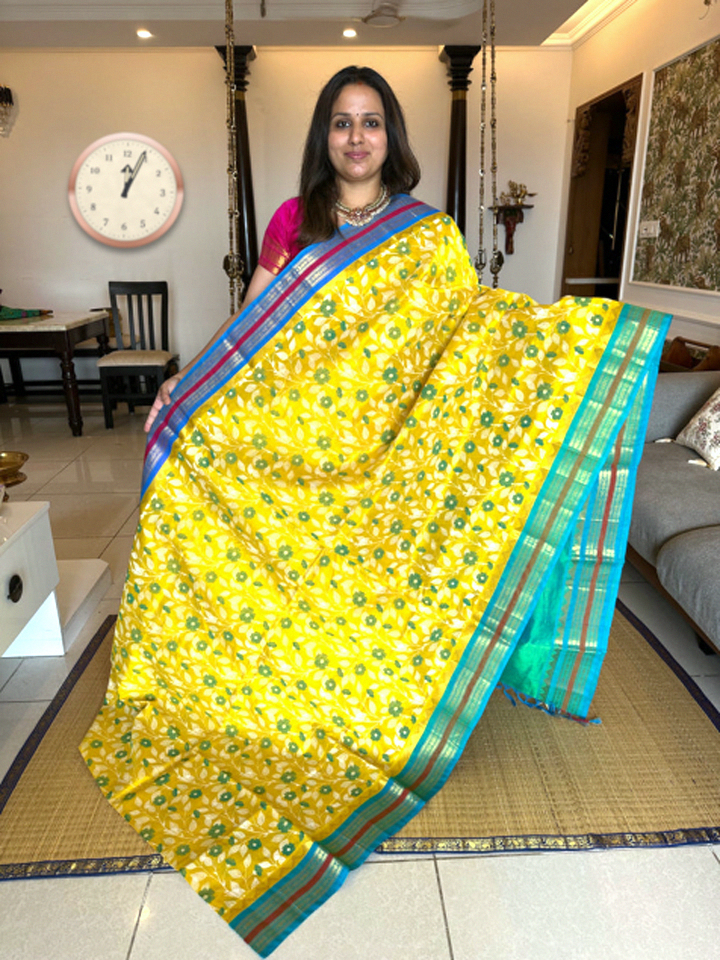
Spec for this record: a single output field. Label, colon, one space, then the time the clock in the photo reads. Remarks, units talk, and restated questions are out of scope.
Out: 12:04
